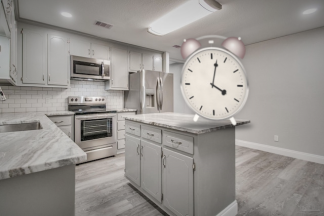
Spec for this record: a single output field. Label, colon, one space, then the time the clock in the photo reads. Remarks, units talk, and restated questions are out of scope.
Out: 4:02
